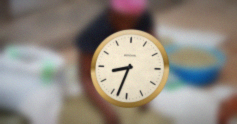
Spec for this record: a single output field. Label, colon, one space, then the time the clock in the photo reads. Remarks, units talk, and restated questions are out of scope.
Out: 8:33
